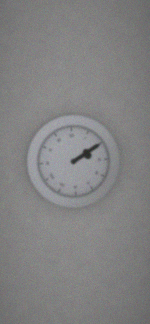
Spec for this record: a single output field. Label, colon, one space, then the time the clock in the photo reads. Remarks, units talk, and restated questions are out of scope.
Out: 2:10
